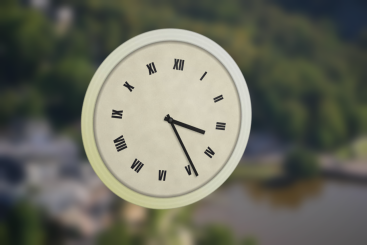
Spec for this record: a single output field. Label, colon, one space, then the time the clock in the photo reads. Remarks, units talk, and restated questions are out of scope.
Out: 3:24
